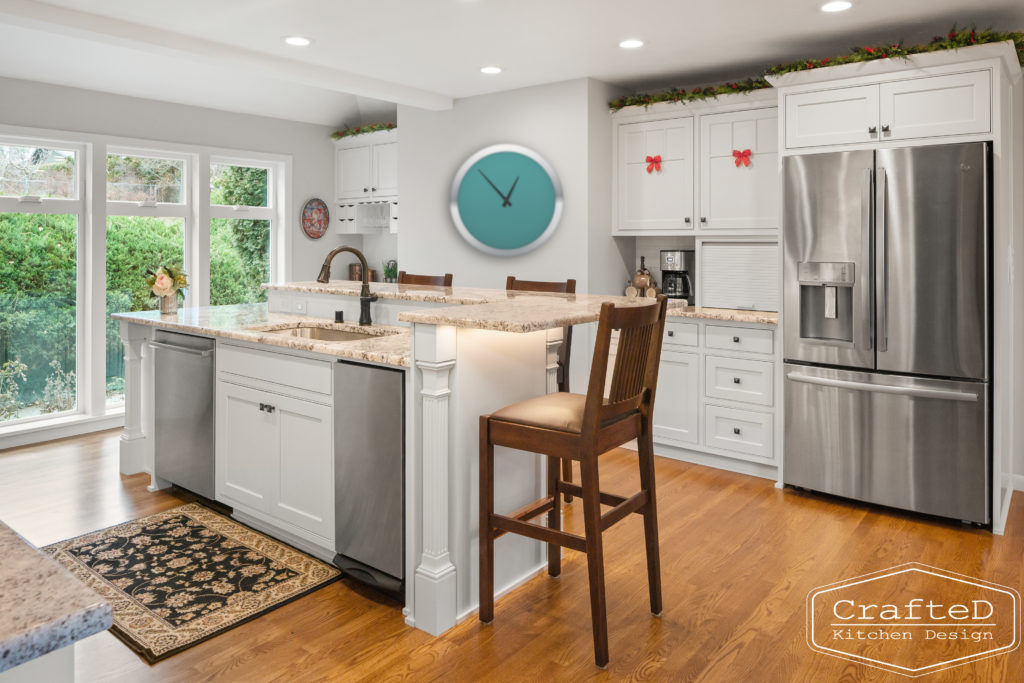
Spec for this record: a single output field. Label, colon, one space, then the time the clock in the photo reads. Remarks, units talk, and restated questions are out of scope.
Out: 12:53
